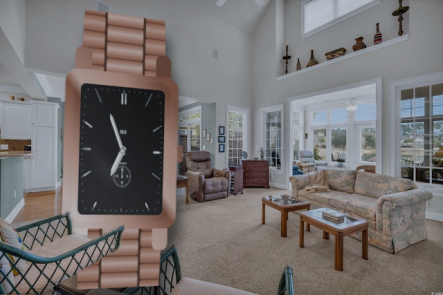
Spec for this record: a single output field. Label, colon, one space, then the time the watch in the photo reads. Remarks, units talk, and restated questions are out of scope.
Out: 6:56
